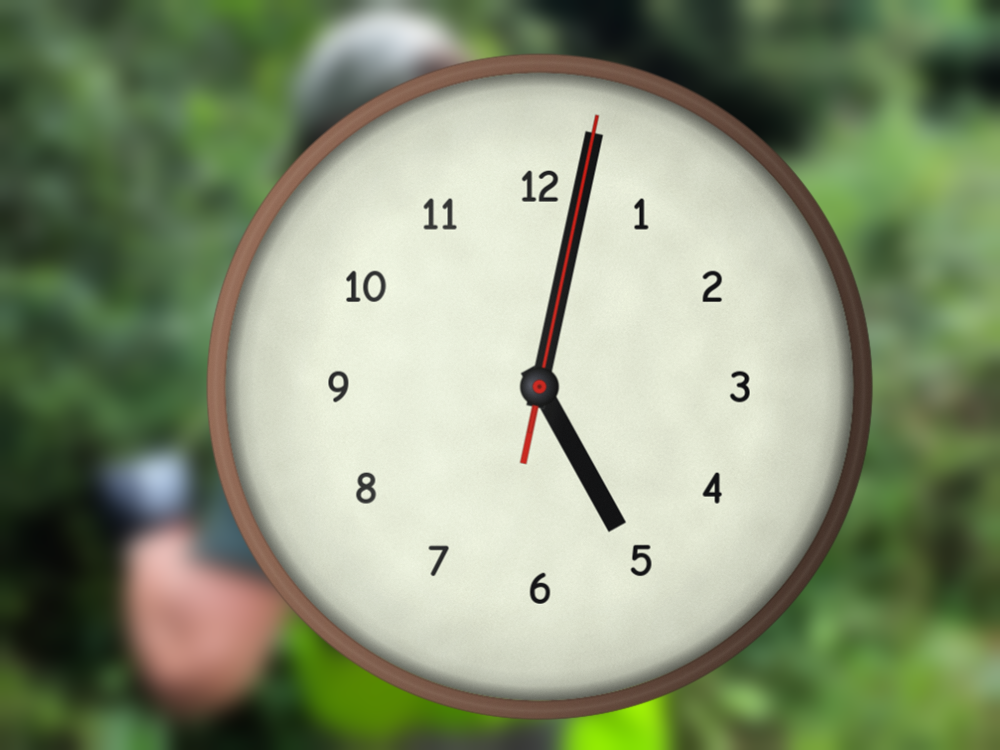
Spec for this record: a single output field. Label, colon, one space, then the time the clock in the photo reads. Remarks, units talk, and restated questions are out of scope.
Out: 5:02:02
